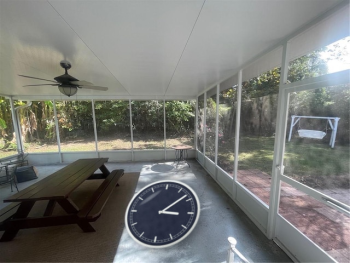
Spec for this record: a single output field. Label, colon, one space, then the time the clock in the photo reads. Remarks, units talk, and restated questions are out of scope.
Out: 3:08
